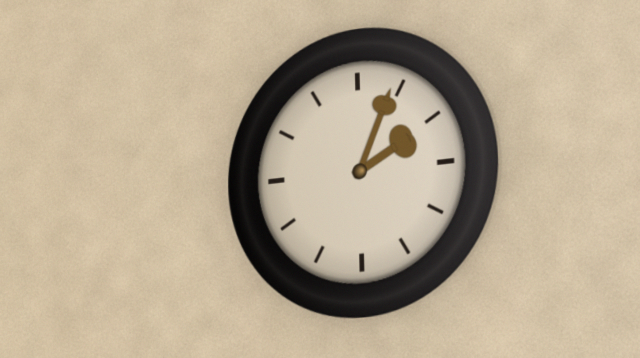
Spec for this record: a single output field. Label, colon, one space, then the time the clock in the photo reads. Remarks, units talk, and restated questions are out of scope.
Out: 2:04
